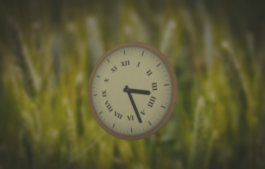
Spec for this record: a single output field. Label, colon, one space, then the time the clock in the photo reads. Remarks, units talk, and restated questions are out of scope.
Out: 3:27
